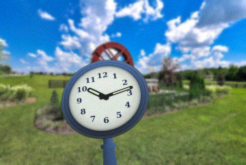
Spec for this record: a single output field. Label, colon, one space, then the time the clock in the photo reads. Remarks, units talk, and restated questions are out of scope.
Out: 10:13
